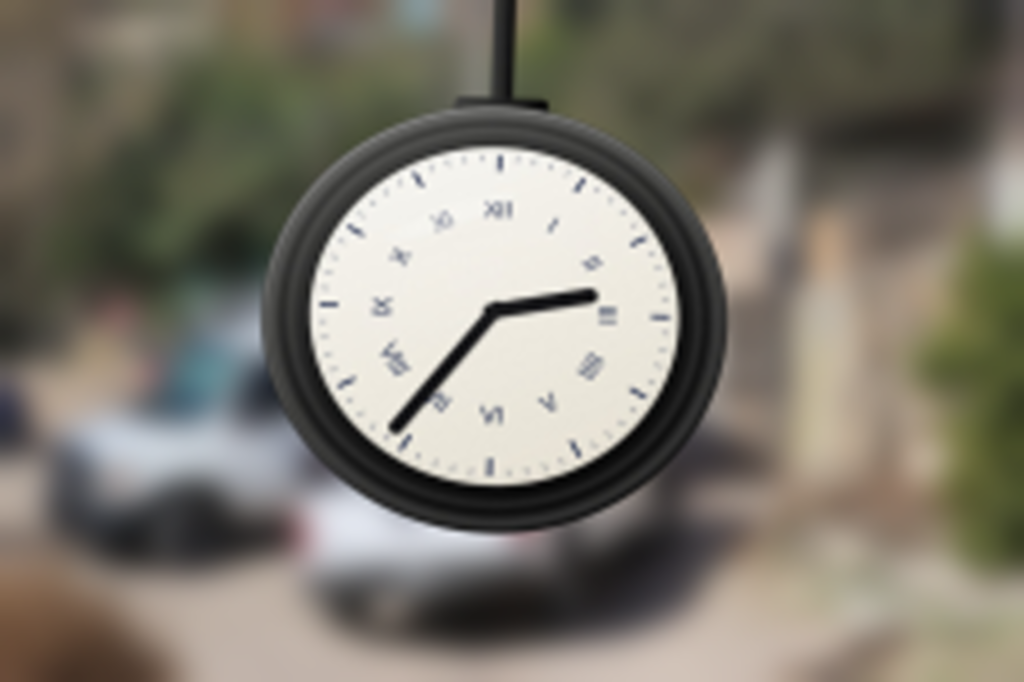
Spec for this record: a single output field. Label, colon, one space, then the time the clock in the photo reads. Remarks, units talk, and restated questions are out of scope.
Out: 2:36
